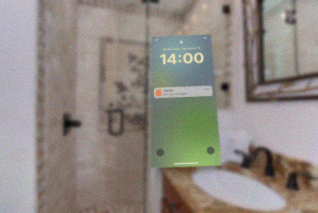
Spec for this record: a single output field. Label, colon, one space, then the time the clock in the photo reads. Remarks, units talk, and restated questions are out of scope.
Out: 14:00
